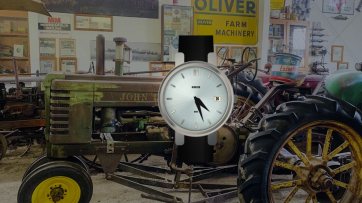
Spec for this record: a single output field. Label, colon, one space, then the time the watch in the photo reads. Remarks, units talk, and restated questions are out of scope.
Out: 4:27
